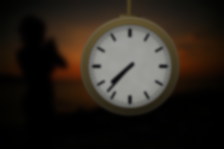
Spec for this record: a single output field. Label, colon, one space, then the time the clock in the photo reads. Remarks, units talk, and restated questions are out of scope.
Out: 7:37
